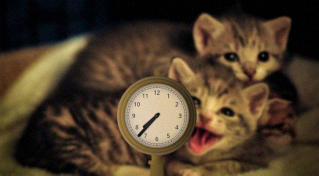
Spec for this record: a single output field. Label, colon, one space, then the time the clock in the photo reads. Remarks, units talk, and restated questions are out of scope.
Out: 7:37
